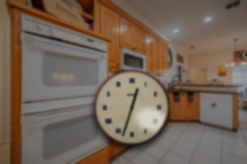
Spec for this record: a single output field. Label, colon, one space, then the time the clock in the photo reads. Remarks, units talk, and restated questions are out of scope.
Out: 12:33
